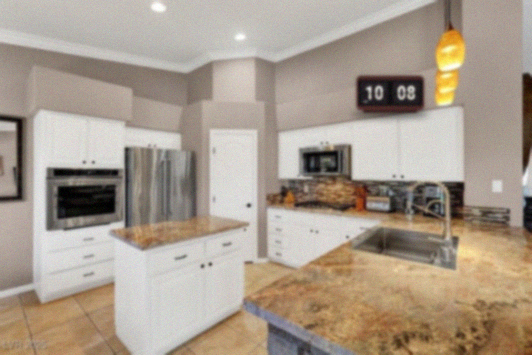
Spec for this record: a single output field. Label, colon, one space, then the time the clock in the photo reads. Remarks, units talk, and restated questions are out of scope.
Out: 10:08
